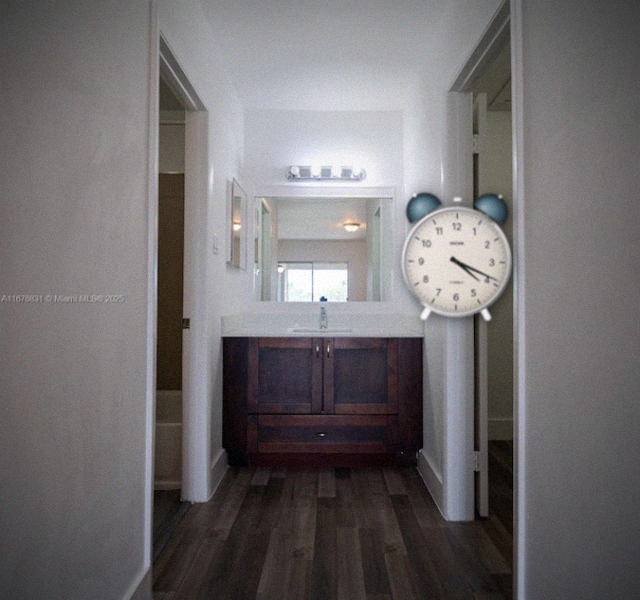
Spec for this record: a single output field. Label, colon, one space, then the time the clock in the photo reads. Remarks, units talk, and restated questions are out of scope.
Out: 4:19
